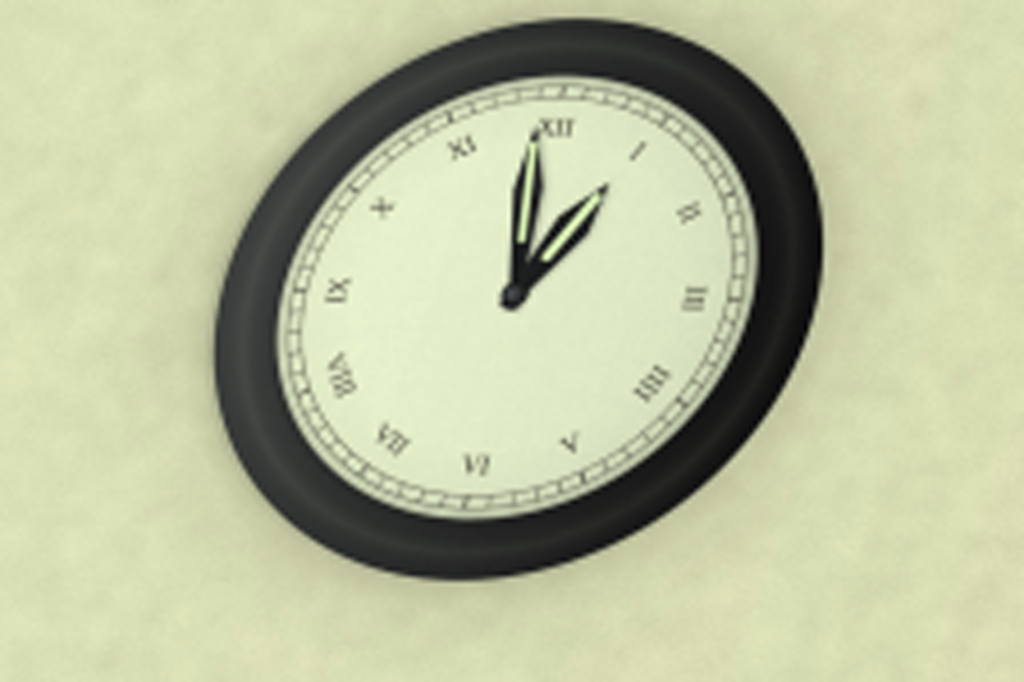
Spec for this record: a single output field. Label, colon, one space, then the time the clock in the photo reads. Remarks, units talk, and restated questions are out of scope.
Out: 12:59
